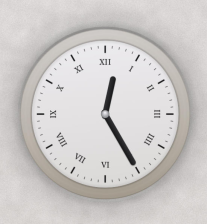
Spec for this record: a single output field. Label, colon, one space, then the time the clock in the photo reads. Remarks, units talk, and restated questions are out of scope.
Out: 12:25
